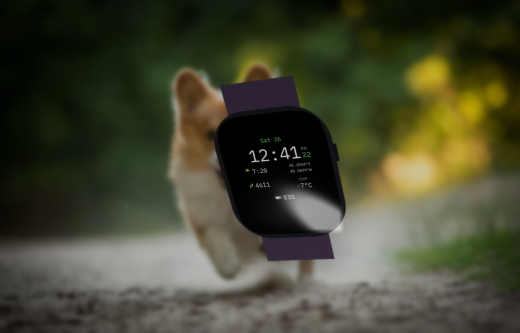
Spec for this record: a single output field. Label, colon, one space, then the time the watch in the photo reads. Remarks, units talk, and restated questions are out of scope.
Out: 12:41
